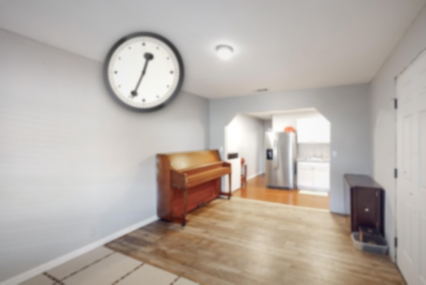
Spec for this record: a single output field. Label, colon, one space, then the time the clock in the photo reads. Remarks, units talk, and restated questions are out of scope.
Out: 12:34
